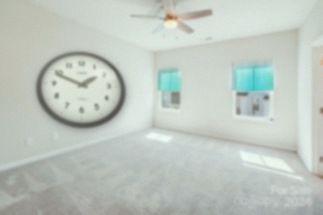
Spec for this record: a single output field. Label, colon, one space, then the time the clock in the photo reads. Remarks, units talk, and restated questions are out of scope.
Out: 1:49
